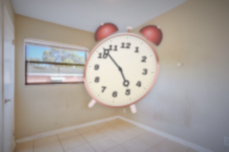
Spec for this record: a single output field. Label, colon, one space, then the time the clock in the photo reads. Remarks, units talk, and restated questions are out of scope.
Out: 4:52
